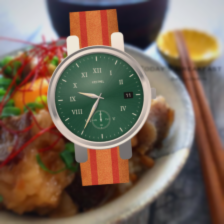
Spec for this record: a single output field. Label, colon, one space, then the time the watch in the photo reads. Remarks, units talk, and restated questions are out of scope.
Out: 9:35
